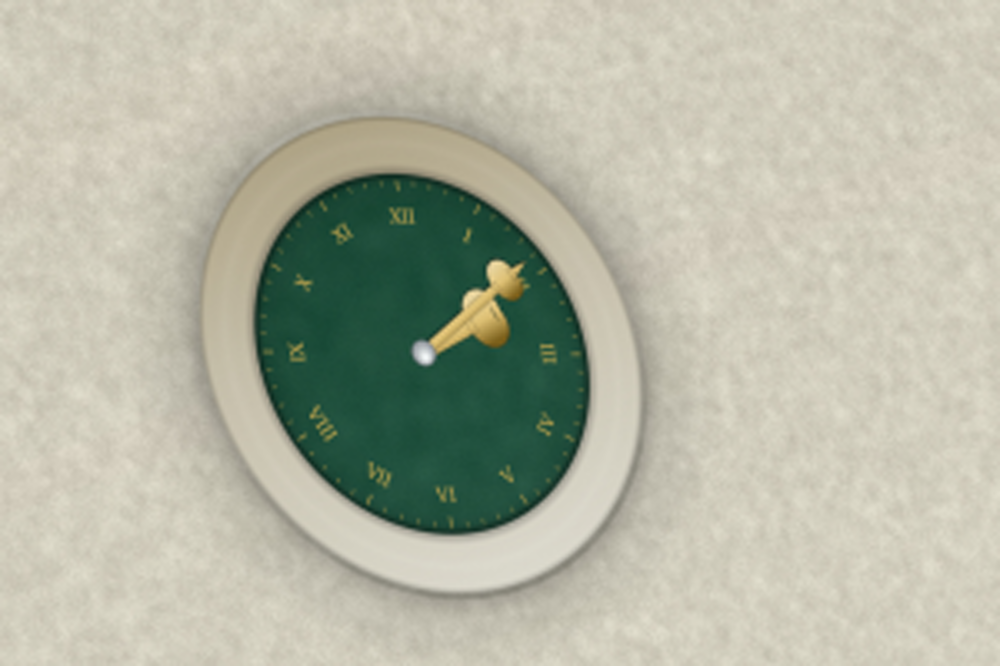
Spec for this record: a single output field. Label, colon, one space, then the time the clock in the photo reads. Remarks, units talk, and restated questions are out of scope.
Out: 2:09
